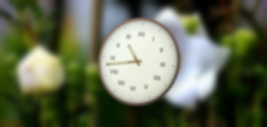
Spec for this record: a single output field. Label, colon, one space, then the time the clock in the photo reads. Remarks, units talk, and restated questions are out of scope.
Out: 10:43
